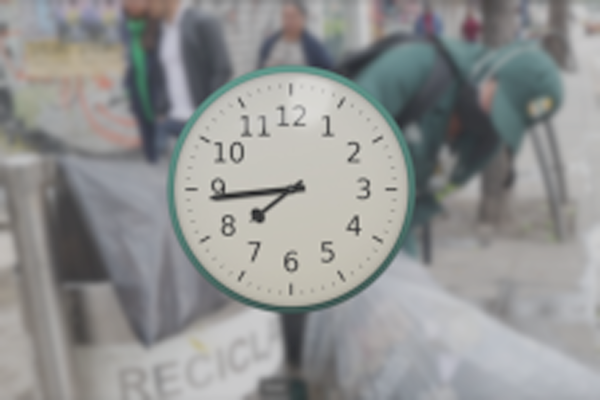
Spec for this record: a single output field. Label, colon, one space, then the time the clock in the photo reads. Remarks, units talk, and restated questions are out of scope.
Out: 7:44
